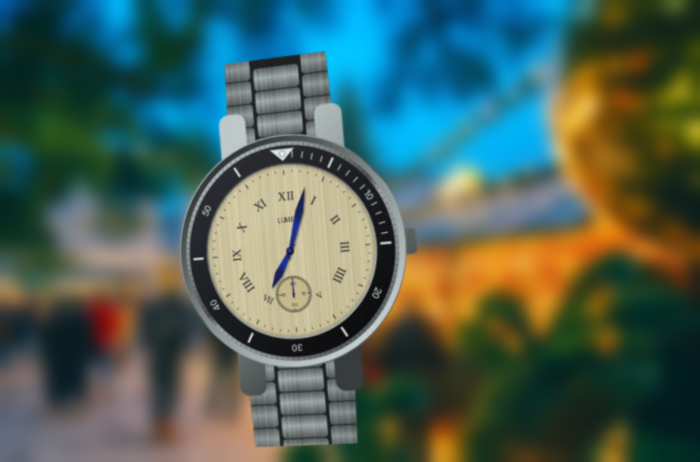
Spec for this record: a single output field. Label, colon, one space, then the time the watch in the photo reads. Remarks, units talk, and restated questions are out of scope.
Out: 7:03
